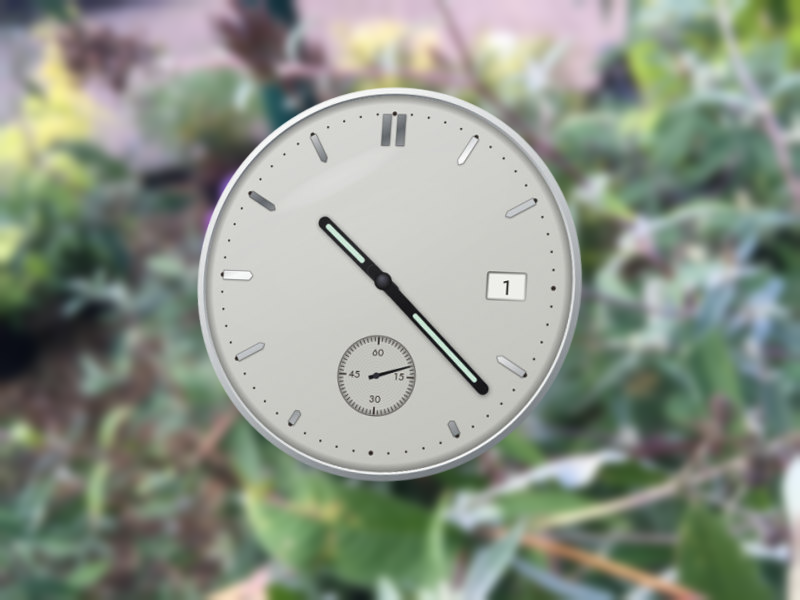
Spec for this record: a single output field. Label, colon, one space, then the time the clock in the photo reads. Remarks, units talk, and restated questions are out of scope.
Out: 10:22:12
